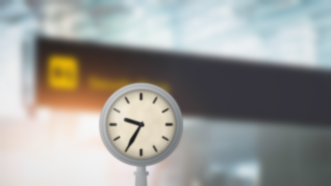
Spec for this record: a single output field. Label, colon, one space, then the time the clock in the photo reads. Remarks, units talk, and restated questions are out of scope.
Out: 9:35
